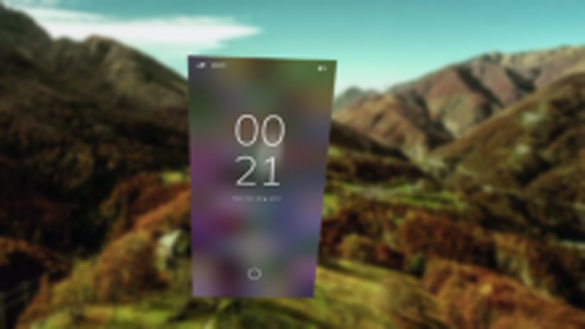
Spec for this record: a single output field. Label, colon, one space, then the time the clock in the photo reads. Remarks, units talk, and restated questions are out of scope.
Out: 0:21
